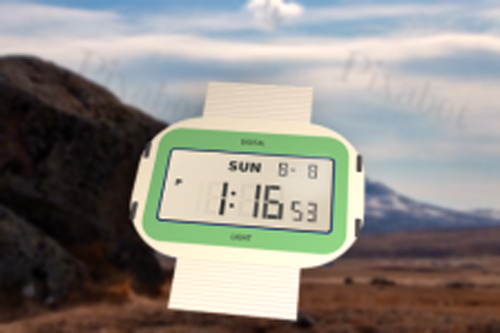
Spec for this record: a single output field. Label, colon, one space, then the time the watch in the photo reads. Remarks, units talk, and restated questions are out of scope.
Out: 1:16:53
